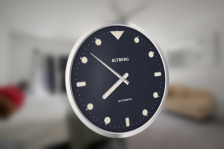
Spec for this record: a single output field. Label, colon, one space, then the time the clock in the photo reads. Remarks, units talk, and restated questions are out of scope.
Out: 7:52
